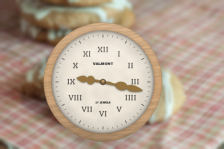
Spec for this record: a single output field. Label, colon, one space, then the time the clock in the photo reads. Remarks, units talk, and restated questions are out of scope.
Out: 9:17
